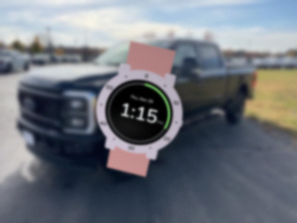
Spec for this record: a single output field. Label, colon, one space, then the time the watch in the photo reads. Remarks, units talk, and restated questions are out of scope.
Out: 1:15
